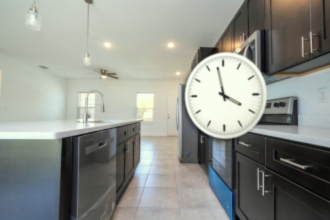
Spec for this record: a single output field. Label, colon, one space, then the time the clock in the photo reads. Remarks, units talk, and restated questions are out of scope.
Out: 3:58
